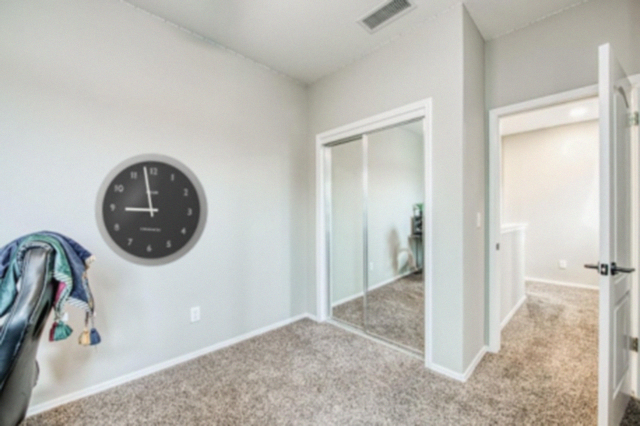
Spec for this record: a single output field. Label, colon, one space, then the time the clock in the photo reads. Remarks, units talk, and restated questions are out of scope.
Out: 8:58
